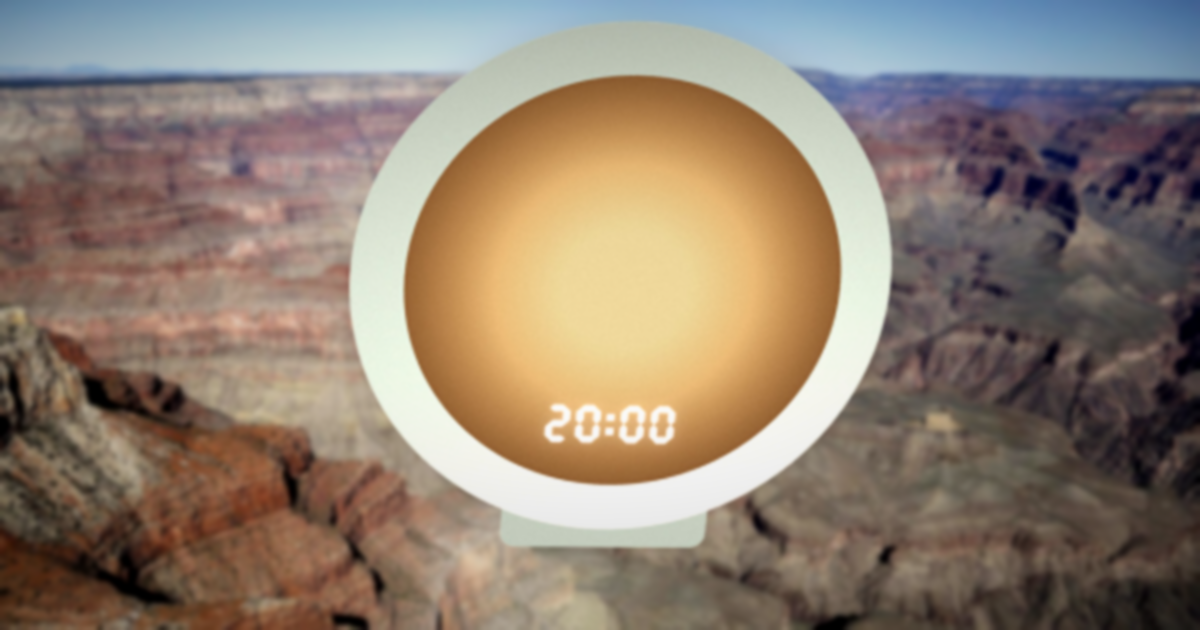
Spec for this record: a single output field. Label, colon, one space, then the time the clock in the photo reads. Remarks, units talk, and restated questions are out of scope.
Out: 20:00
